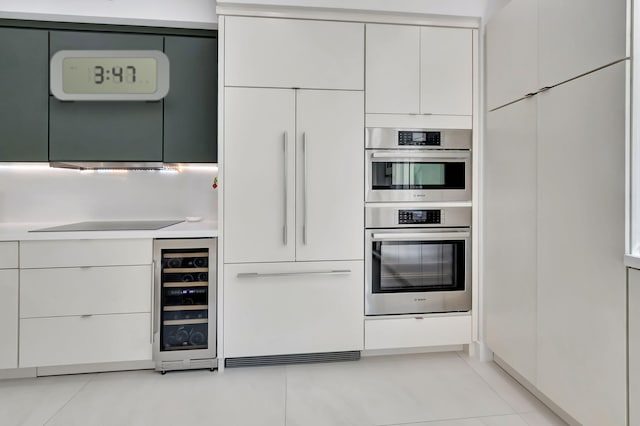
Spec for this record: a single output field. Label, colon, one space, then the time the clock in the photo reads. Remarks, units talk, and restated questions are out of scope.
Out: 3:47
